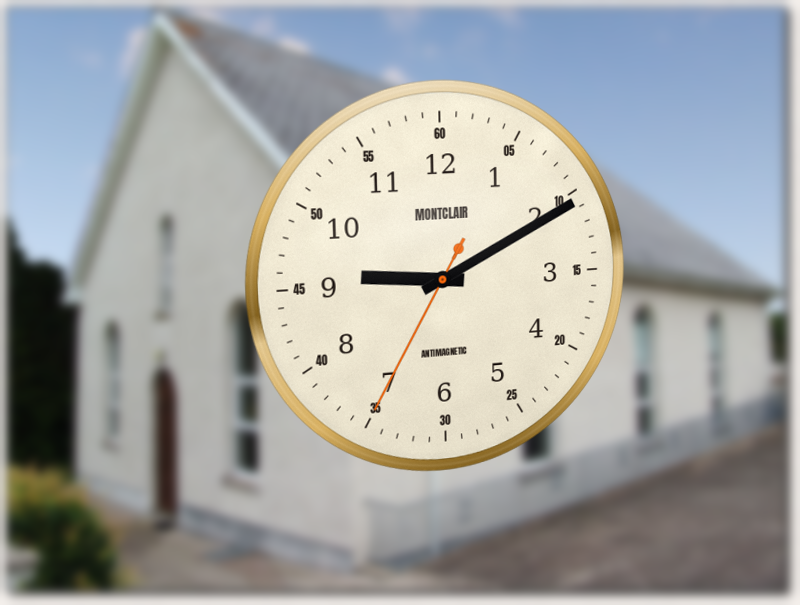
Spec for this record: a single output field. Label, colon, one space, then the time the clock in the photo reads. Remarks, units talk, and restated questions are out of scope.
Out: 9:10:35
